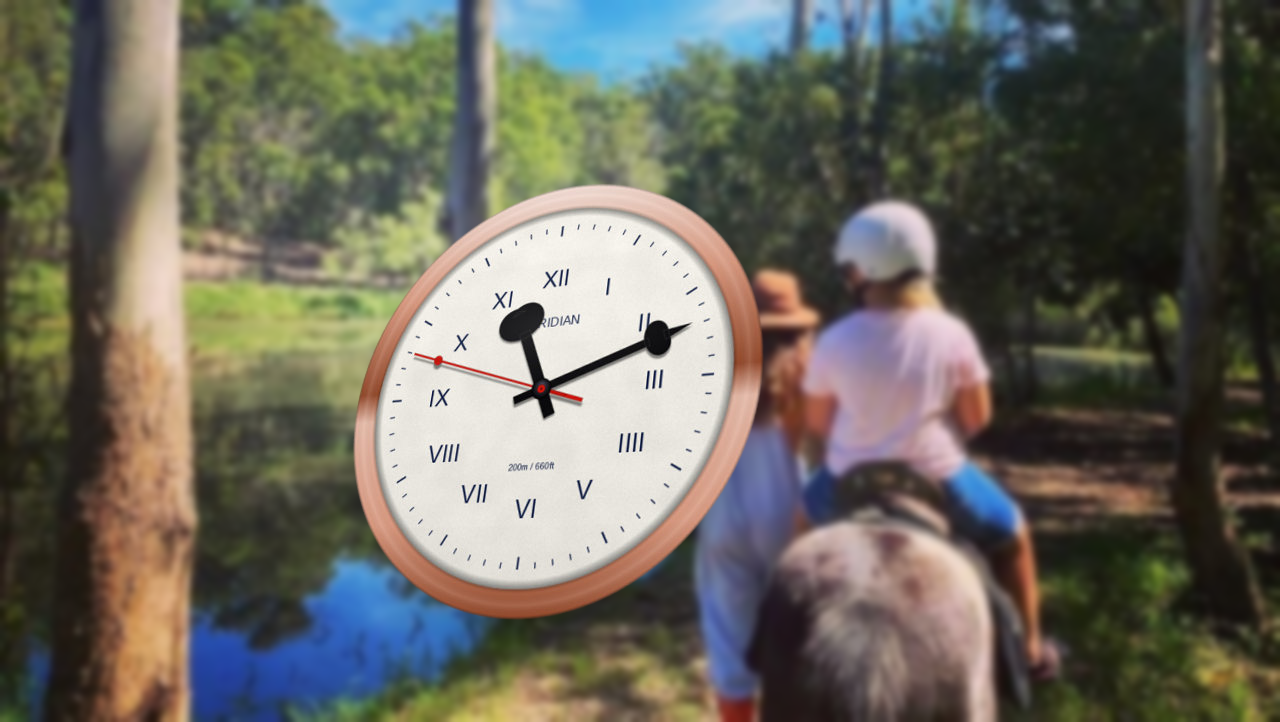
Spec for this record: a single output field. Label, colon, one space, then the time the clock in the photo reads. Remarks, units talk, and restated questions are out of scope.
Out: 11:11:48
